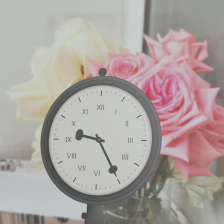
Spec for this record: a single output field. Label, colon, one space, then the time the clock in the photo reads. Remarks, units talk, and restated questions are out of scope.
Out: 9:25
